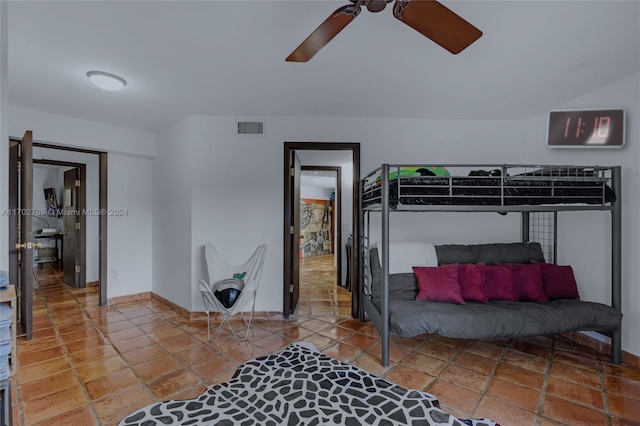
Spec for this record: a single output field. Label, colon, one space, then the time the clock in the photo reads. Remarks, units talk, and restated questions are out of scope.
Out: 11:10
